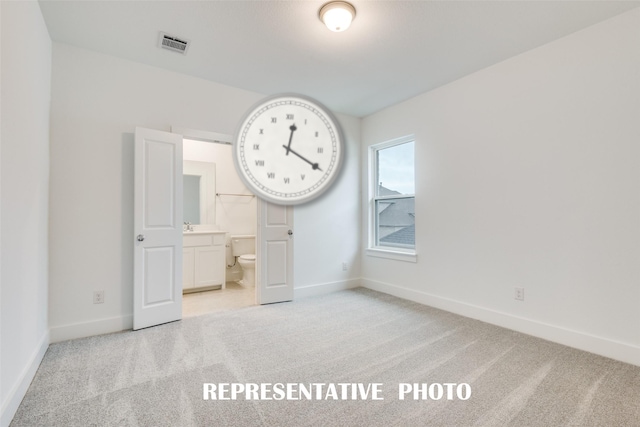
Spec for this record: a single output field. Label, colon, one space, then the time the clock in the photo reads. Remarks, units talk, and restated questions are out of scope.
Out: 12:20
